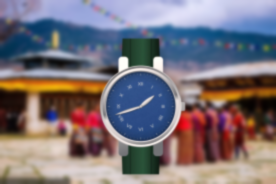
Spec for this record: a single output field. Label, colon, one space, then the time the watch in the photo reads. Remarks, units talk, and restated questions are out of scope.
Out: 1:42
